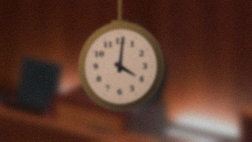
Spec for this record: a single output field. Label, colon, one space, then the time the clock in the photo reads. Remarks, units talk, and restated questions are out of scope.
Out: 4:01
